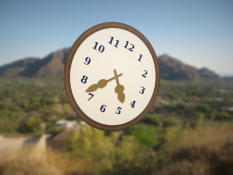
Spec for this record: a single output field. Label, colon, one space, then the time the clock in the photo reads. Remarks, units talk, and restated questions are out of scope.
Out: 4:37
